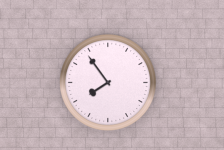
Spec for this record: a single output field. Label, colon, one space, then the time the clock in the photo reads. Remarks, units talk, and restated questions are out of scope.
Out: 7:54
